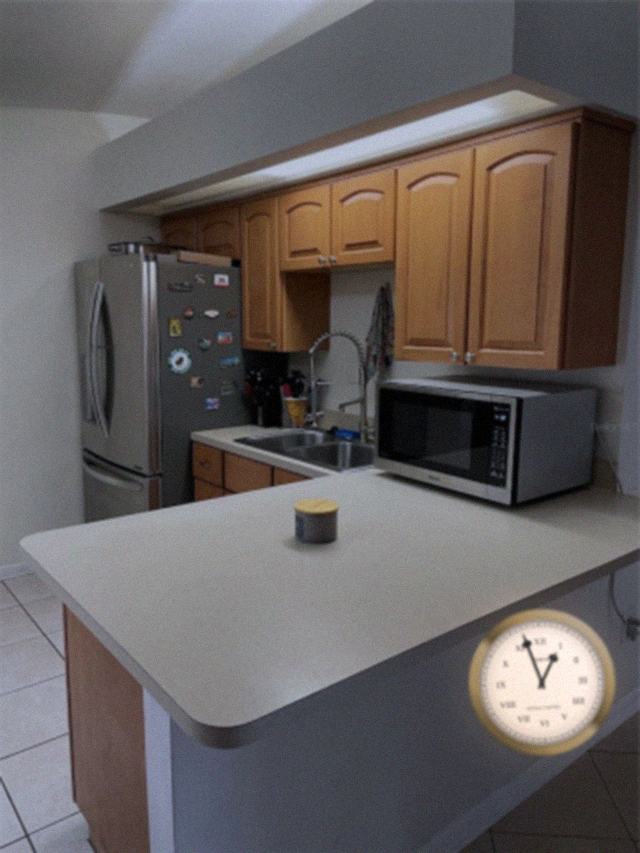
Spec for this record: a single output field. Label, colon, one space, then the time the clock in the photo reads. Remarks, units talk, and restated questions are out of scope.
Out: 12:57
